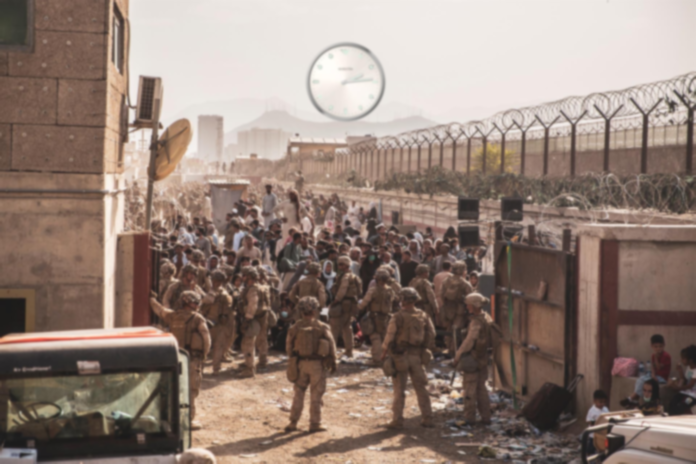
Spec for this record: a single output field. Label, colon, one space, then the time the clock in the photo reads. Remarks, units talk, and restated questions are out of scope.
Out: 2:14
